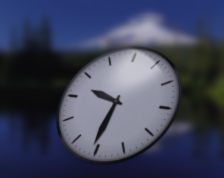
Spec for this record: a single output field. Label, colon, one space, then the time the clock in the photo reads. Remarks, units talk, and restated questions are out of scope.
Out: 9:31
